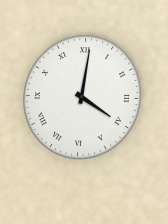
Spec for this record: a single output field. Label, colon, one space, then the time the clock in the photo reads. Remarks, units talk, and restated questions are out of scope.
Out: 4:01
